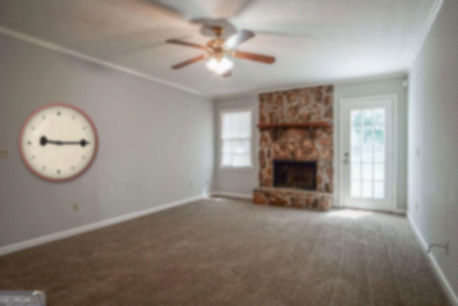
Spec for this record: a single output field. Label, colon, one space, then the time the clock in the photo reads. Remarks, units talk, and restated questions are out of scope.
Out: 9:15
